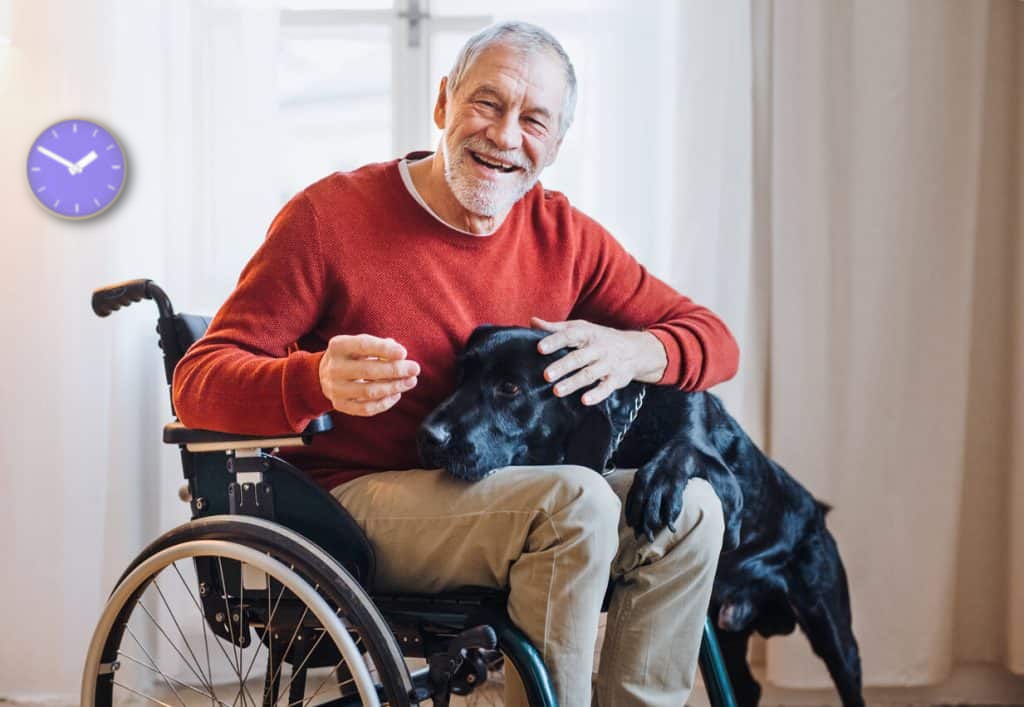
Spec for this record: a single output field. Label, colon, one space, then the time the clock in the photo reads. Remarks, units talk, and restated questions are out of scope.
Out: 1:50
